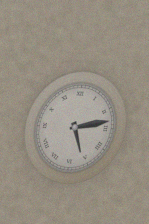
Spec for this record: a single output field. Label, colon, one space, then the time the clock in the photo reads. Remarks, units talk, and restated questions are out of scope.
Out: 5:13
